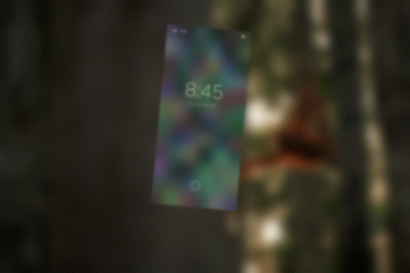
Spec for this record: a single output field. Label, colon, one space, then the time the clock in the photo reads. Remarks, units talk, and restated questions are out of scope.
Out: 8:45
